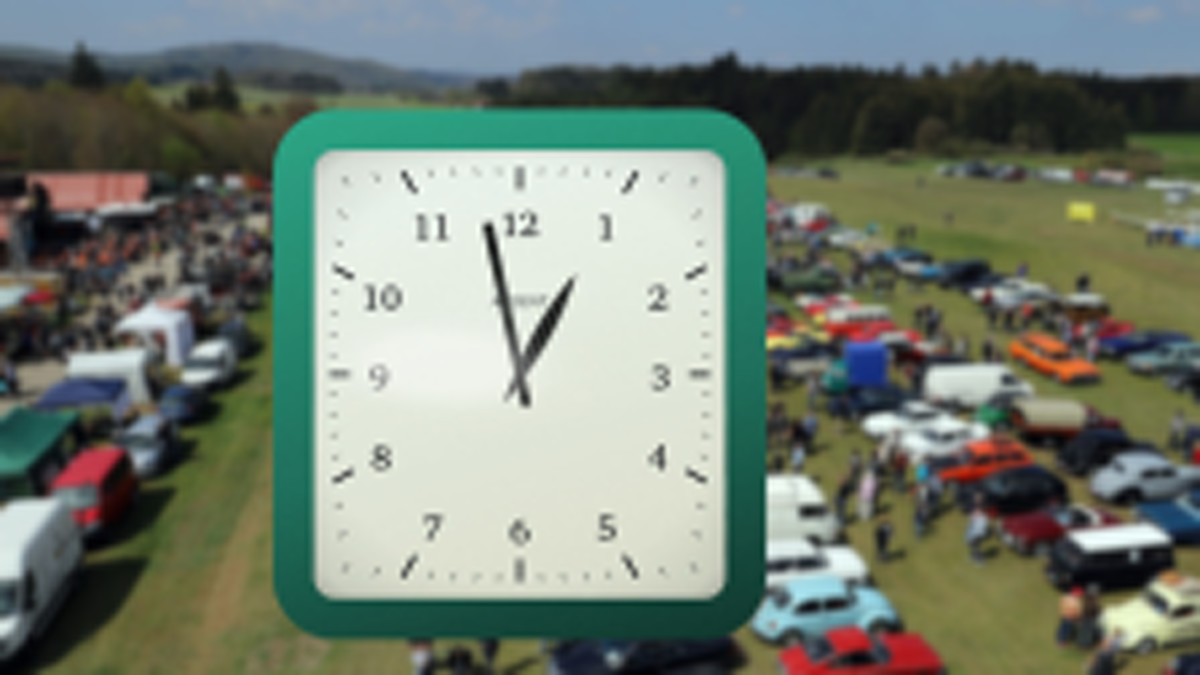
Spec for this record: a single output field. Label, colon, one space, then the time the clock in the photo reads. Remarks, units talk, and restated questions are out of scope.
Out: 12:58
